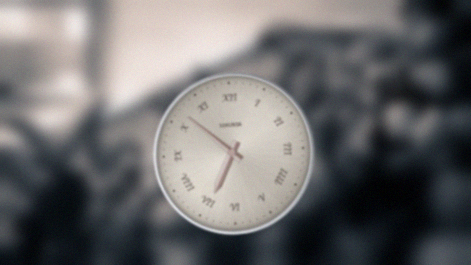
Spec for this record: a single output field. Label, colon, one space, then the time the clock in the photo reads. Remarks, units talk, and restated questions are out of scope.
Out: 6:52
